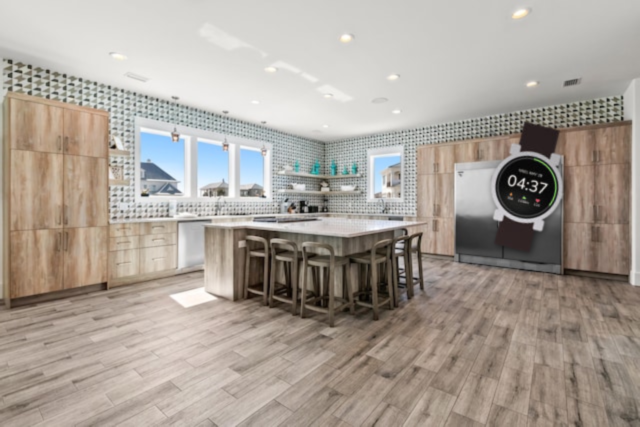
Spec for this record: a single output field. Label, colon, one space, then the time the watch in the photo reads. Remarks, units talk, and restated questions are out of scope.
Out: 4:37
